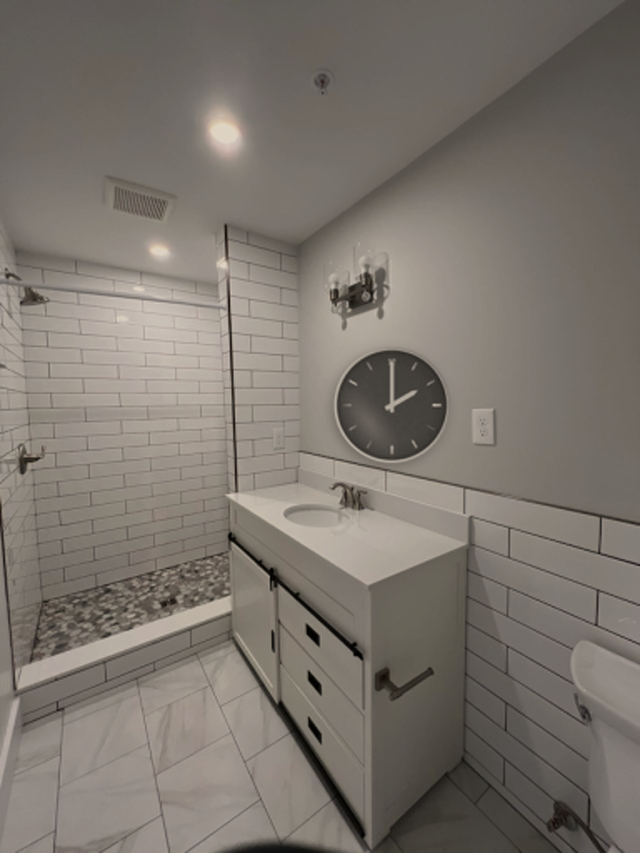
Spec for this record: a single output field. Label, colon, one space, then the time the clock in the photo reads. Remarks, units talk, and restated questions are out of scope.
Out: 2:00
